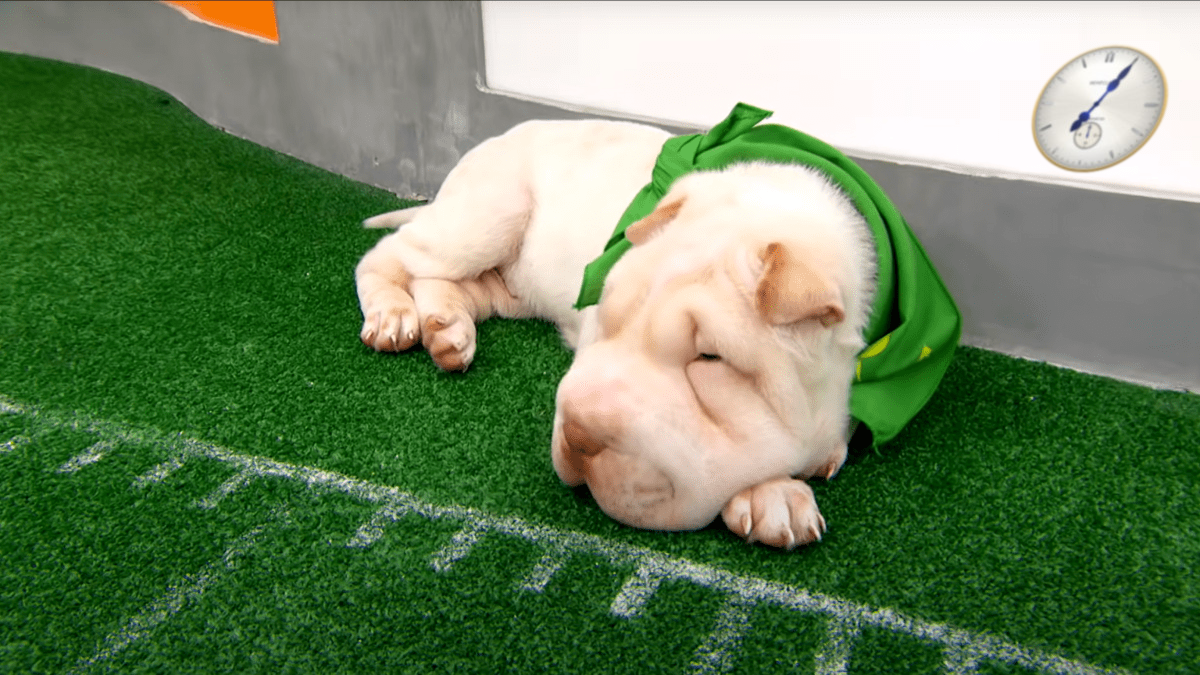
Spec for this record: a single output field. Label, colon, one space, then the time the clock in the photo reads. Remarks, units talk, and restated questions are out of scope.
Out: 7:05
